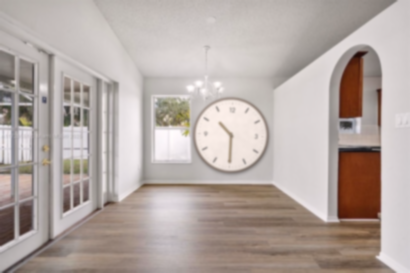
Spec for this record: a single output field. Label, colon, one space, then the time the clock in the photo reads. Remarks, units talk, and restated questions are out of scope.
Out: 10:30
